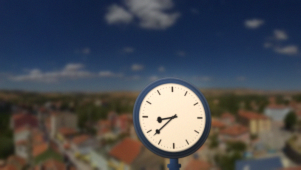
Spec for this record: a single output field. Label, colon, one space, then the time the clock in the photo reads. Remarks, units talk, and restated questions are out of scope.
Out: 8:38
